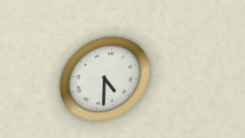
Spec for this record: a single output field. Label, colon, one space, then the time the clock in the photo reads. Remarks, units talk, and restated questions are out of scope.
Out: 4:28
